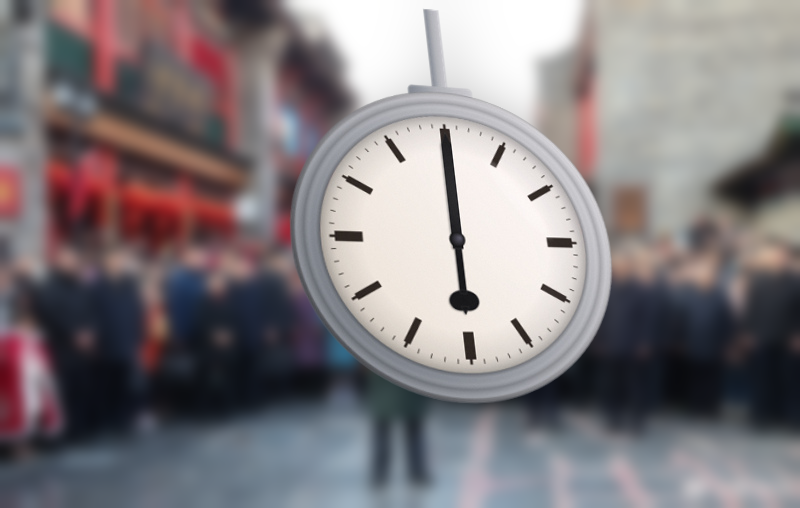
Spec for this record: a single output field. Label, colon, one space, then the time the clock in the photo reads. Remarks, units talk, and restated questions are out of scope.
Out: 6:00
